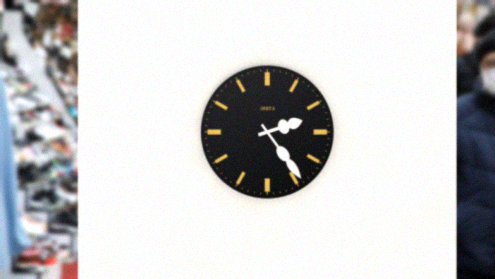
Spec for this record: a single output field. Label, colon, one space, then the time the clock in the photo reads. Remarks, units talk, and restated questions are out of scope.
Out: 2:24
